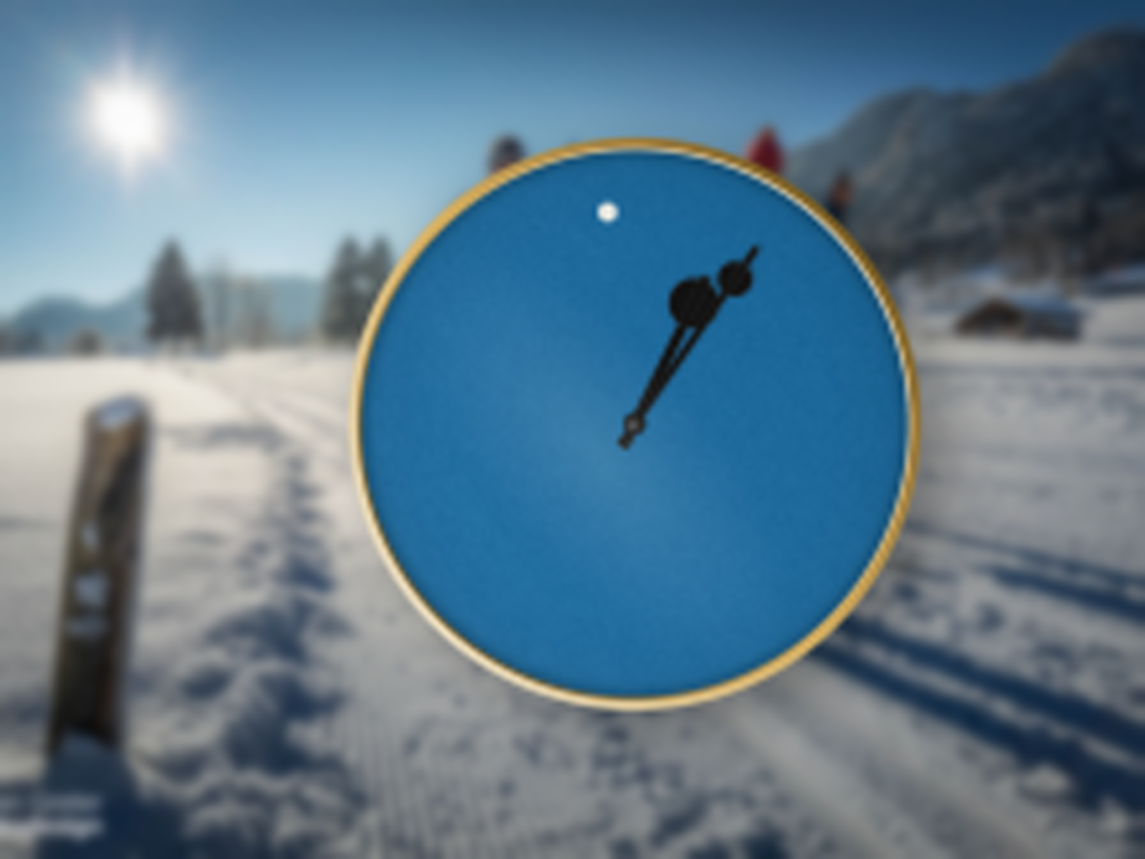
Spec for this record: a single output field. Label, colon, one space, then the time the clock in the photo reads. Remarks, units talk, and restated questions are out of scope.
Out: 1:07
